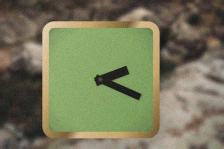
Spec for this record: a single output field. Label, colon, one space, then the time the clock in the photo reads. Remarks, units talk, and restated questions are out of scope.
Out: 2:19
